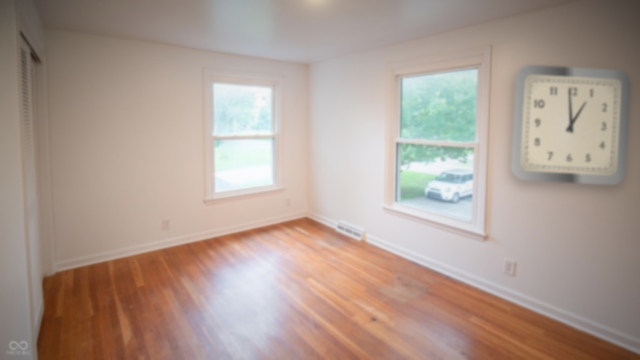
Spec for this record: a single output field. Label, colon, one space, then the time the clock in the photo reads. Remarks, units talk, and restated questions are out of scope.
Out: 12:59
